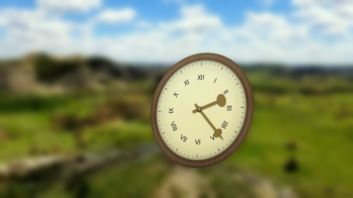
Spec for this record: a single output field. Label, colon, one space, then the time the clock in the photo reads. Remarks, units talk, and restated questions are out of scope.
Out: 2:23
